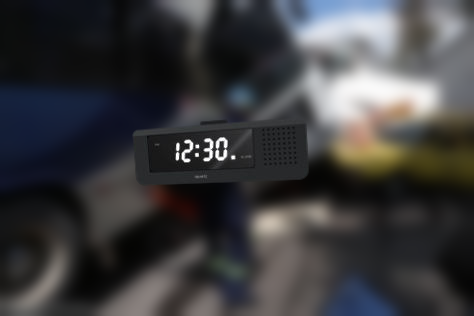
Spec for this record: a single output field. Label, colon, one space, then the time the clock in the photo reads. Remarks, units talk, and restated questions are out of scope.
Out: 12:30
